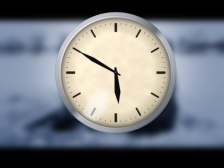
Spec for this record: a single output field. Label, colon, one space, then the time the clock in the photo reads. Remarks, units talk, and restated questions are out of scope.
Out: 5:50
